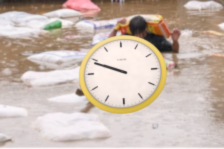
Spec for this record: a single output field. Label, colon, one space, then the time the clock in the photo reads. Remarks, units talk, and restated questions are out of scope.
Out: 9:49
